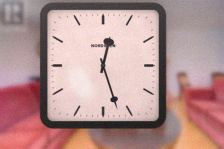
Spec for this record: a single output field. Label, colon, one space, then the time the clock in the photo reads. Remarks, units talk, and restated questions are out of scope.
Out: 12:27
